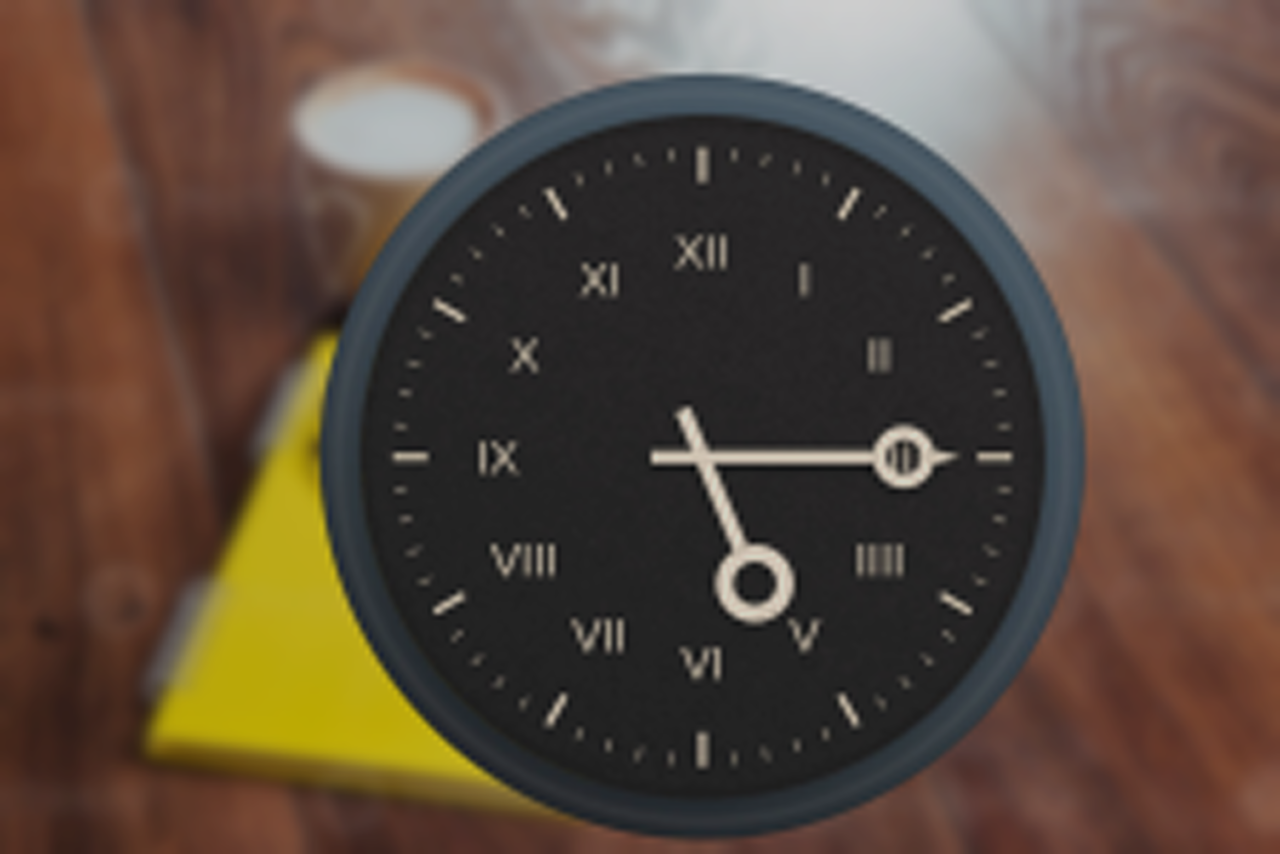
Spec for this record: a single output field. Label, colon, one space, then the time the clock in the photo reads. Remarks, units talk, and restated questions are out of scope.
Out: 5:15
